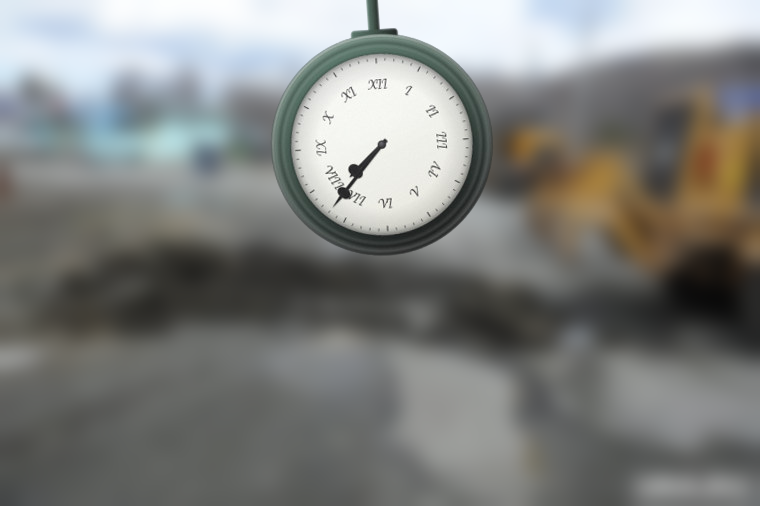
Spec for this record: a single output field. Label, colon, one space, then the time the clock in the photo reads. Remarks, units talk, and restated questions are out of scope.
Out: 7:37
